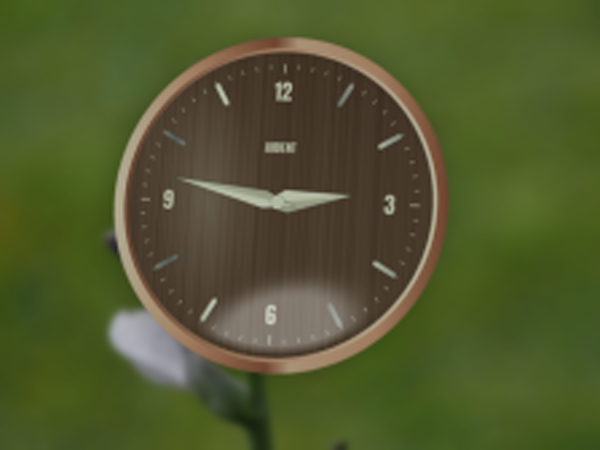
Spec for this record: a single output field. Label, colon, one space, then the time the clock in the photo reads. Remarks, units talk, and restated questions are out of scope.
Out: 2:47
